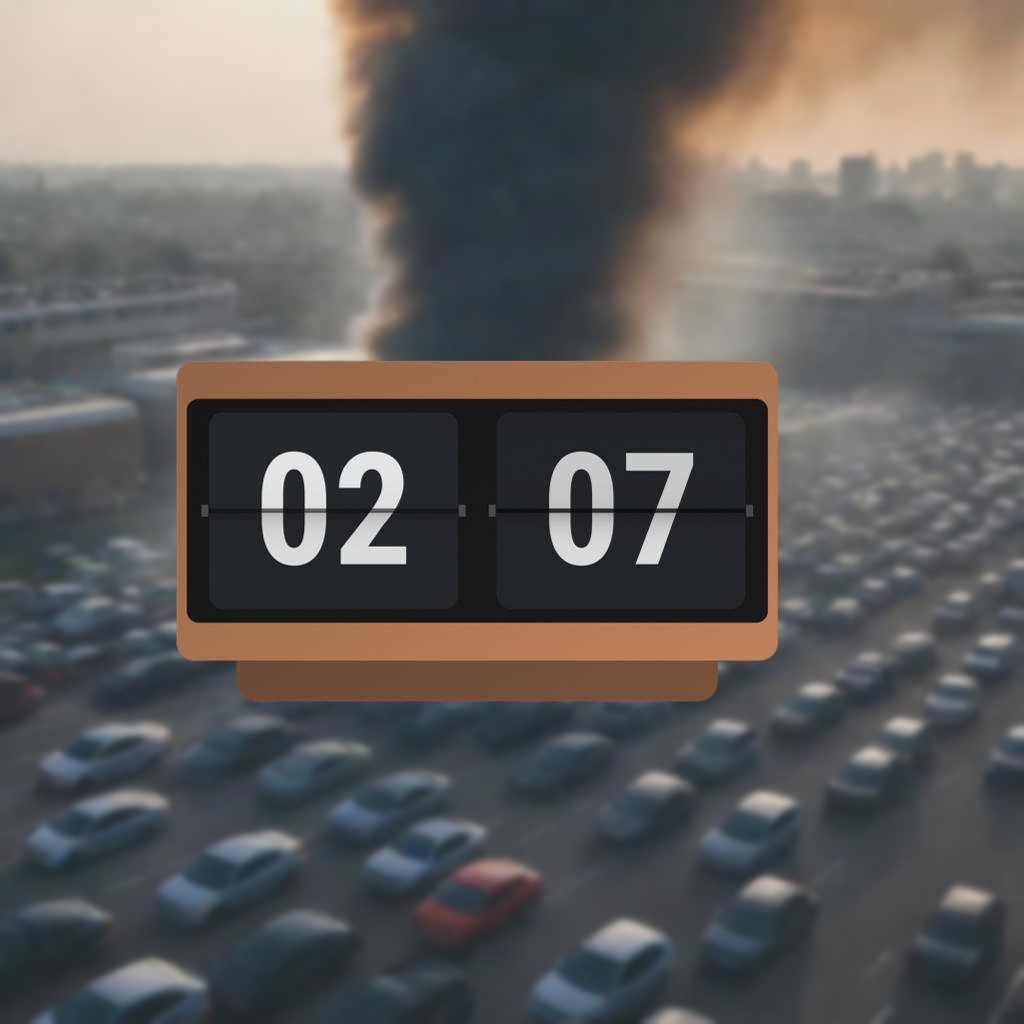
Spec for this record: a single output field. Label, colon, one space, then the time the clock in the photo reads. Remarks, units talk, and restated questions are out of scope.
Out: 2:07
